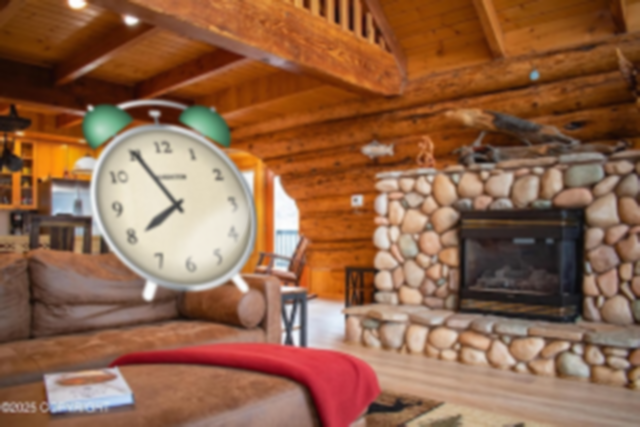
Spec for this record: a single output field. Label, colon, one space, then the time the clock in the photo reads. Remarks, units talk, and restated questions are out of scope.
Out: 7:55
